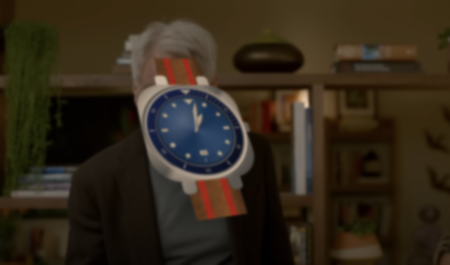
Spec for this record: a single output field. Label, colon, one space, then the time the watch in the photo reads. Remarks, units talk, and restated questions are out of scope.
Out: 1:02
